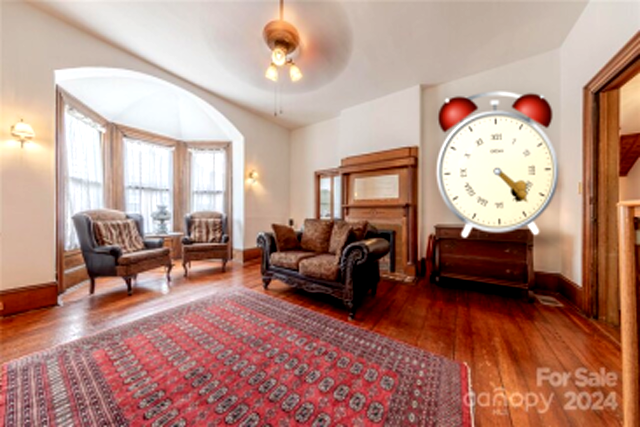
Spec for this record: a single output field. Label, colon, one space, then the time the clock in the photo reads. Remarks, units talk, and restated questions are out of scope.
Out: 4:23
